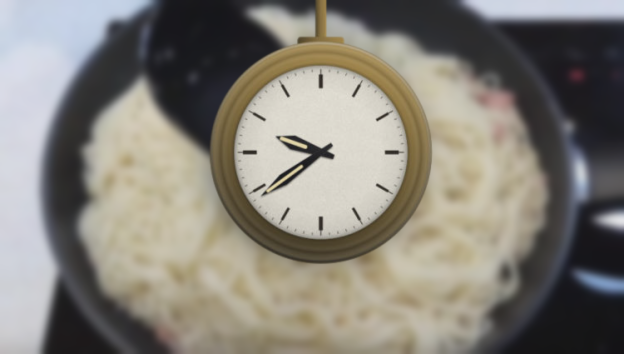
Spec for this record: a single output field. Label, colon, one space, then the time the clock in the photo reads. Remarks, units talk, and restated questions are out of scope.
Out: 9:39
